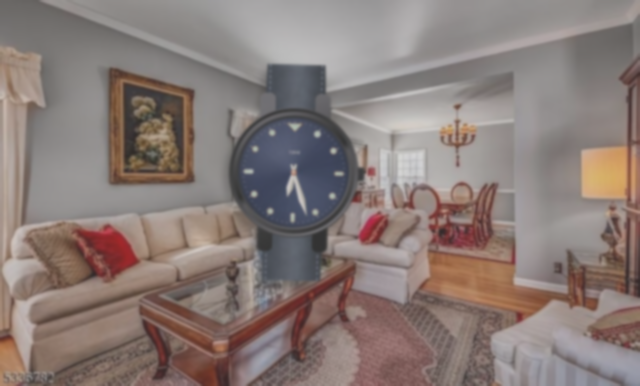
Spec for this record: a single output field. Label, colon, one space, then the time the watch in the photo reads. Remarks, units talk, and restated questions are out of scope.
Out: 6:27
